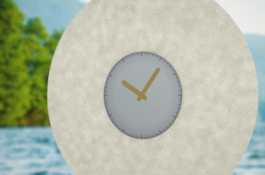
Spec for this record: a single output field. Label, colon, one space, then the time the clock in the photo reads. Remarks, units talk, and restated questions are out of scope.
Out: 10:06
